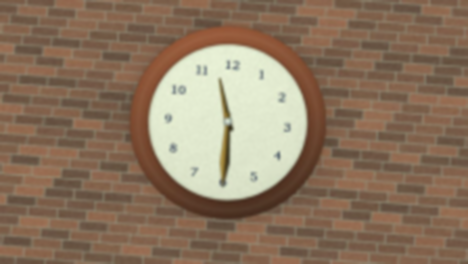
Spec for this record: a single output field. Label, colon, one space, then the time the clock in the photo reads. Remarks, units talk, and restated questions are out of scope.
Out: 11:30
